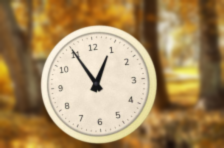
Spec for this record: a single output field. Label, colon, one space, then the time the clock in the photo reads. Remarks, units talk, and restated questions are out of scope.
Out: 12:55
